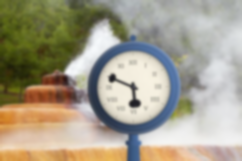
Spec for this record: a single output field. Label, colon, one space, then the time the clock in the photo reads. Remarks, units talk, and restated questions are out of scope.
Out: 5:49
